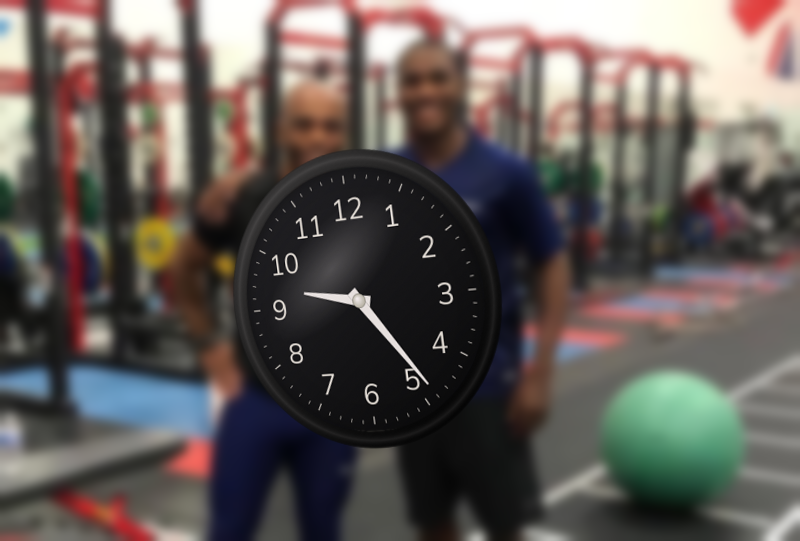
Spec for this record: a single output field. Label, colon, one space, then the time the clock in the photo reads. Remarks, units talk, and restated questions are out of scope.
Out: 9:24
